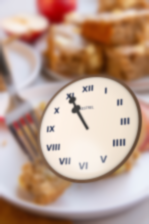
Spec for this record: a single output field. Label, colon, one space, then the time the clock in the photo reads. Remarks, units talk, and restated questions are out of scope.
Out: 10:55
